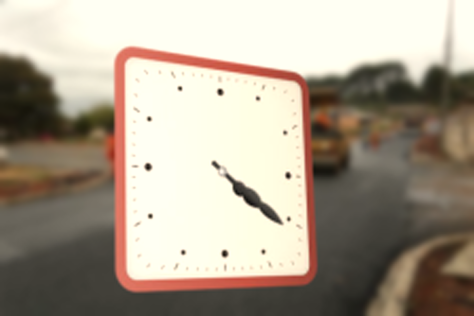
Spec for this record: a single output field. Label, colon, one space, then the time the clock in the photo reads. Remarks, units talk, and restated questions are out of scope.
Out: 4:21
